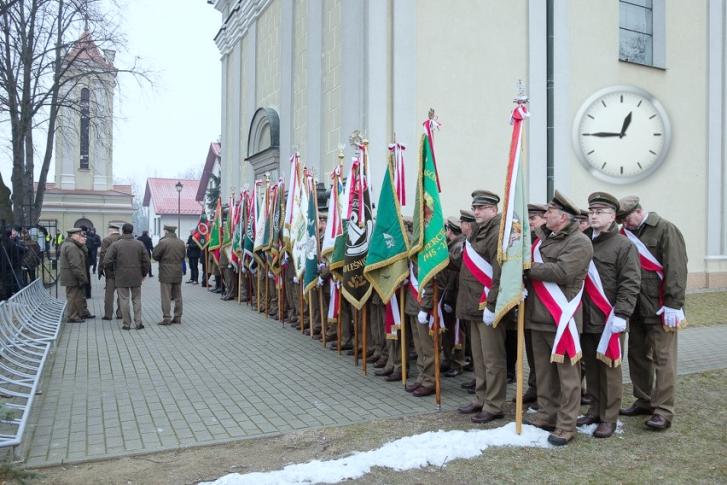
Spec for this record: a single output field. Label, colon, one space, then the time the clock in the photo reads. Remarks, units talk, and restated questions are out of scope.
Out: 12:45
